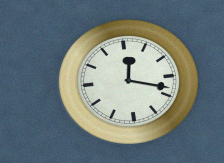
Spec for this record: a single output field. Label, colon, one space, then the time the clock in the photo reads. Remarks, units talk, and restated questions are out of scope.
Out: 12:18
